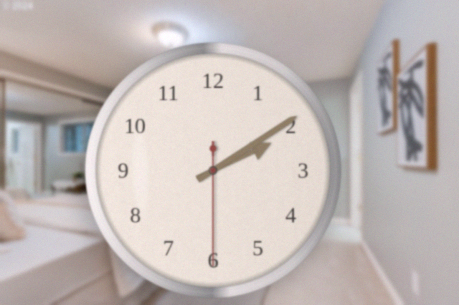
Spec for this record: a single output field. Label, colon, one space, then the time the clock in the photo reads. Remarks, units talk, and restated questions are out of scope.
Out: 2:09:30
